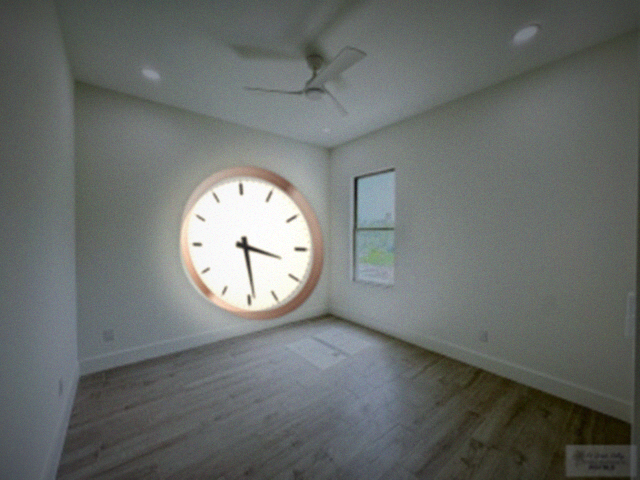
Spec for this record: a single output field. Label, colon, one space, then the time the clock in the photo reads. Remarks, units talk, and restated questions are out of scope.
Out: 3:29
